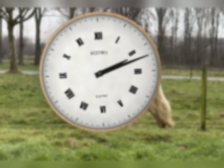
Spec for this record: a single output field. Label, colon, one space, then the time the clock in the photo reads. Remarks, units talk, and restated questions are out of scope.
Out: 2:12
